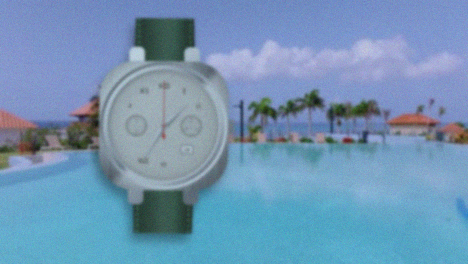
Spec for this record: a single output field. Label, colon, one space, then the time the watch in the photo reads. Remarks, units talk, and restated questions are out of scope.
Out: 1:35
